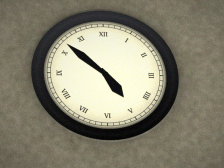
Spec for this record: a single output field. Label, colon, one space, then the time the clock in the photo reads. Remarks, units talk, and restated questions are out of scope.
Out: 4:52
